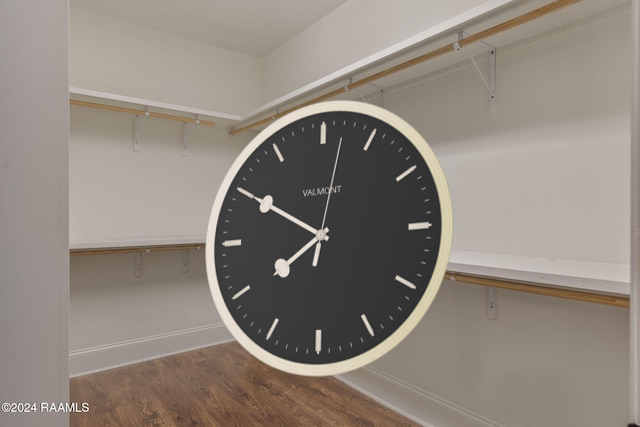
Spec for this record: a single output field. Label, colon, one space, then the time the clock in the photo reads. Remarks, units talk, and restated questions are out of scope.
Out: 7:50:02
